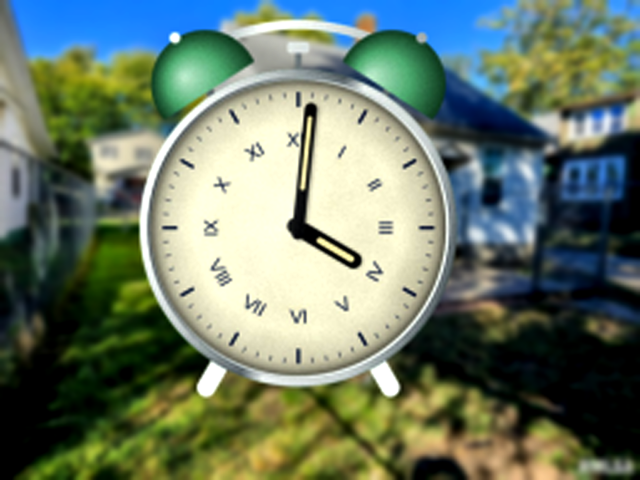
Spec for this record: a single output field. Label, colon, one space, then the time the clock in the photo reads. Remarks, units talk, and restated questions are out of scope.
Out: 4:01
